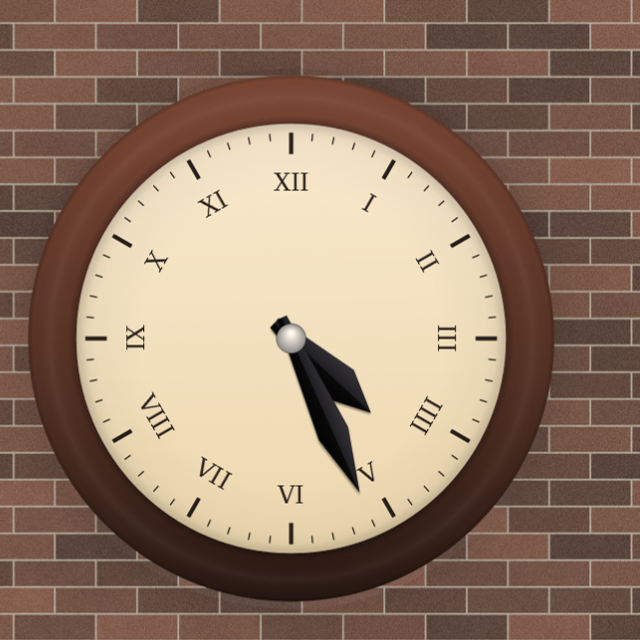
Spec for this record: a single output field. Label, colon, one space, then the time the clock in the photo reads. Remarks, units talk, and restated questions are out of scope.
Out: 4:26
